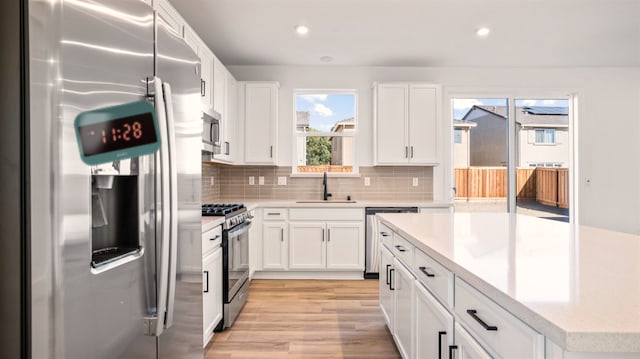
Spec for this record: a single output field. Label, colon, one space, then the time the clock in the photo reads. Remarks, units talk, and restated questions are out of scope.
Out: 11:28
